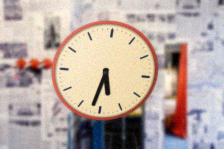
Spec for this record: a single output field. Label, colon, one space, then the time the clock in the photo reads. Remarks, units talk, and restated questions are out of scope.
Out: 5:32
